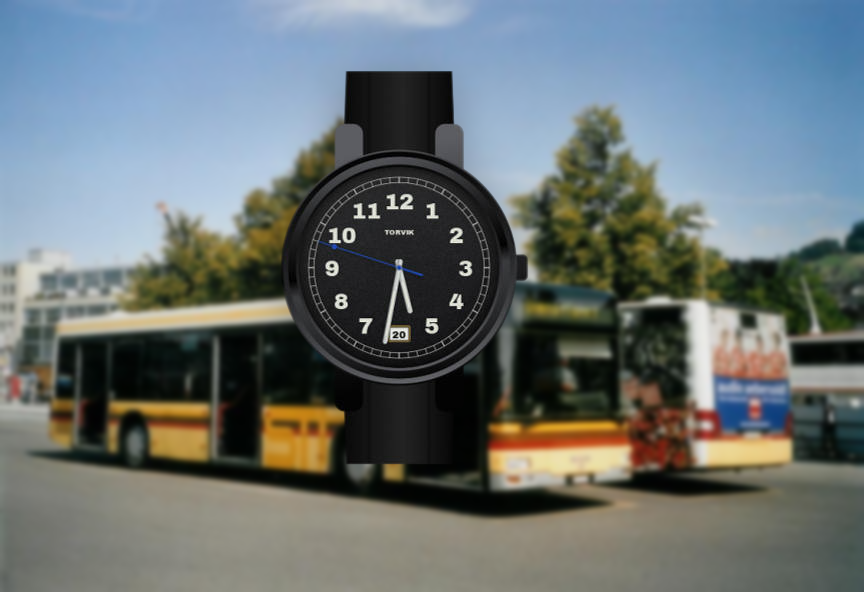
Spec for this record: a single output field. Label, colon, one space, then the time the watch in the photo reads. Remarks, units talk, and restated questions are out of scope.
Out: 5:31:48
